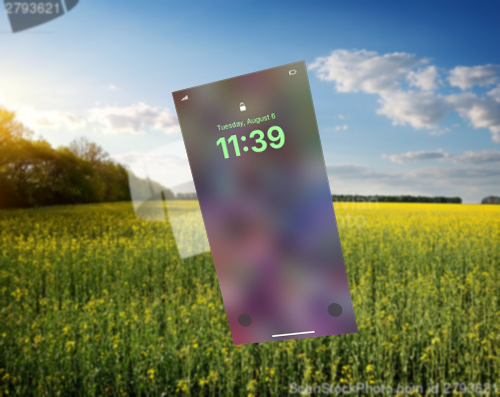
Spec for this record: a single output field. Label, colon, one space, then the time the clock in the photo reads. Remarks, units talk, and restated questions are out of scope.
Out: 11:39
